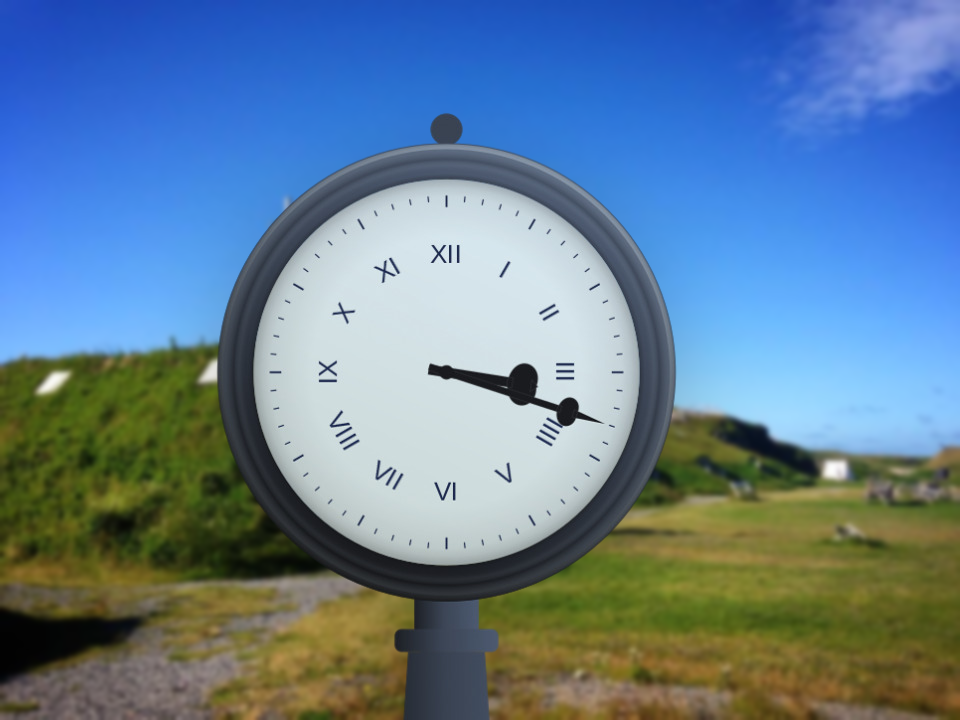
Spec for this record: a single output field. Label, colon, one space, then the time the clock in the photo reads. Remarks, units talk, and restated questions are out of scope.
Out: 3:18
